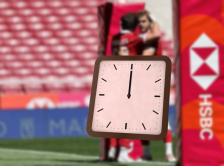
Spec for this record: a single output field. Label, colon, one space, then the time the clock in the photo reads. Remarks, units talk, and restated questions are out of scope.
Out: 12:00
